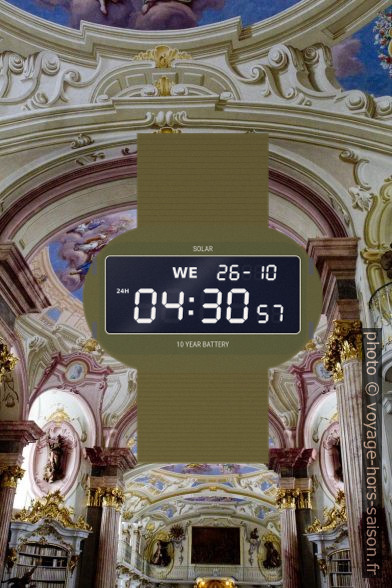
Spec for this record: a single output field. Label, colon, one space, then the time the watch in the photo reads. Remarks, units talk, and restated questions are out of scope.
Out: 4:30:57
